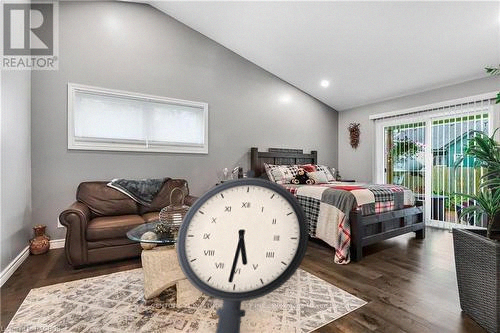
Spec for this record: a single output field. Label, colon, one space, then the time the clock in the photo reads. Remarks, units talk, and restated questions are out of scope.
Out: 5:31
